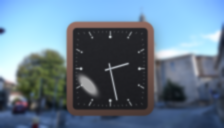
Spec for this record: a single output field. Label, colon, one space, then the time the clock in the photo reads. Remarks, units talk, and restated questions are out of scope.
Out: 2:28
